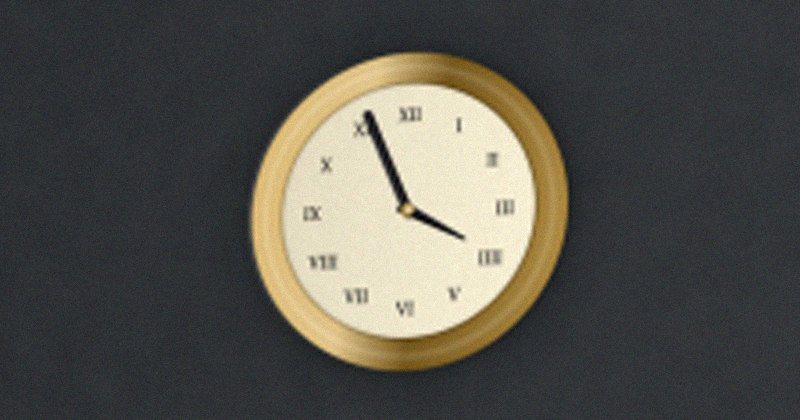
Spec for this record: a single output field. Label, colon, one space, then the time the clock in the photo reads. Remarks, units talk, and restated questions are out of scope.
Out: 3:56
